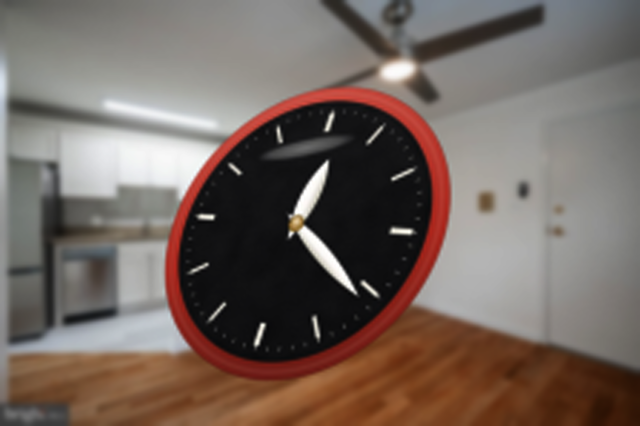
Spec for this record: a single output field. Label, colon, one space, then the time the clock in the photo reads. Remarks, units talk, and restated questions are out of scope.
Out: 12:21
